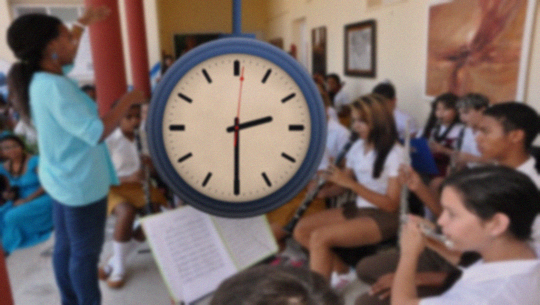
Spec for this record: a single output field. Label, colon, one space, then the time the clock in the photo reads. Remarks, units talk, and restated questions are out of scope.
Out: 2:30:01
